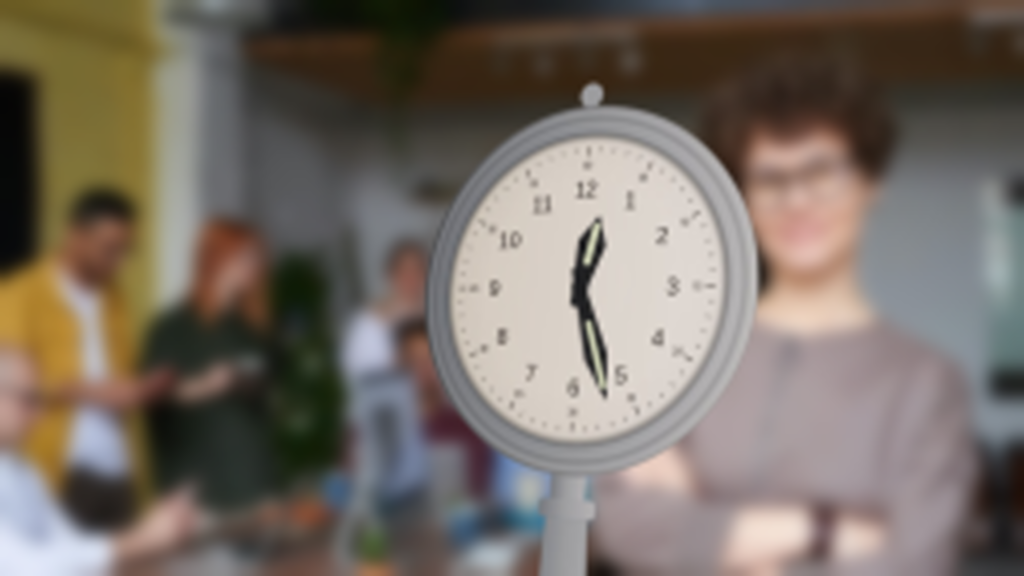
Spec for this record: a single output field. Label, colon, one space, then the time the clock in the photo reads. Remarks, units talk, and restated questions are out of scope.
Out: 12:27
